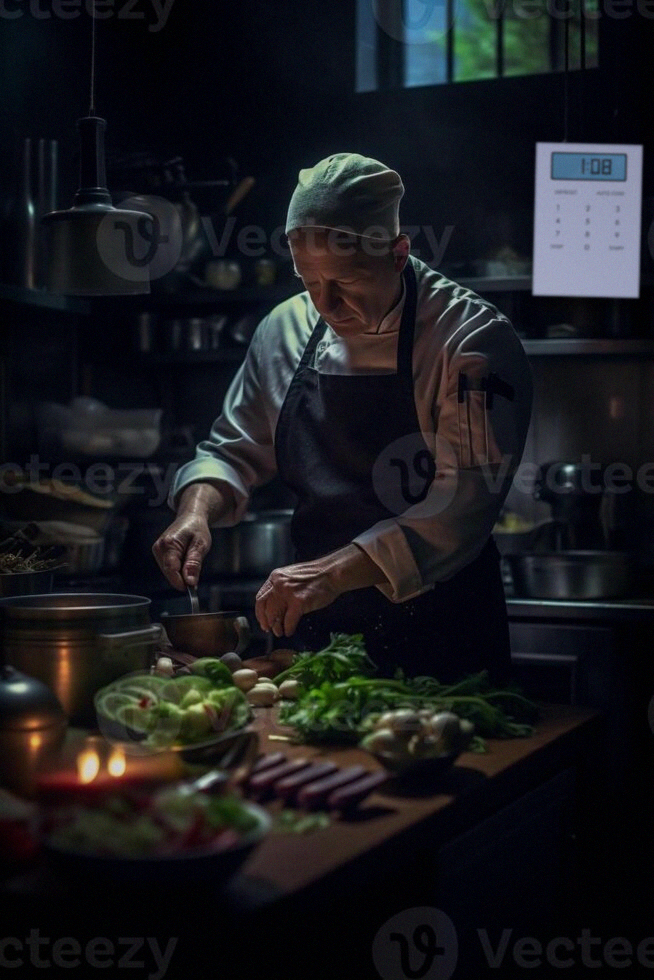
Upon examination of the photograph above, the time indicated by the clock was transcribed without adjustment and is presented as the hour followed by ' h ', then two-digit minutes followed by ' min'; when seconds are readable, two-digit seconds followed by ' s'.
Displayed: 1 h 08 min
